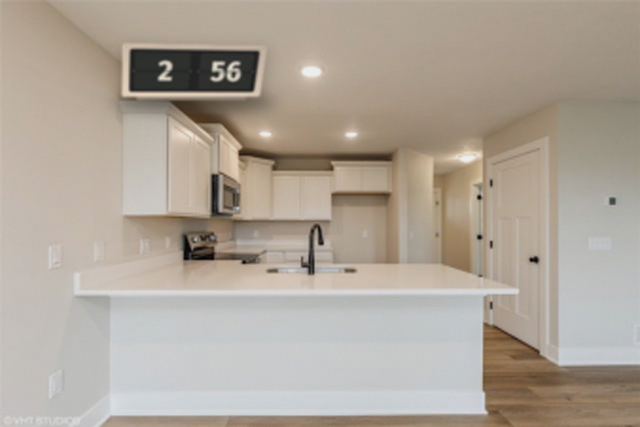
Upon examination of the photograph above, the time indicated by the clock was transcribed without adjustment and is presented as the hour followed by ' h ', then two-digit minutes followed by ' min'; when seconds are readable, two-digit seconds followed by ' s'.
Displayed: 2 h 56 min
